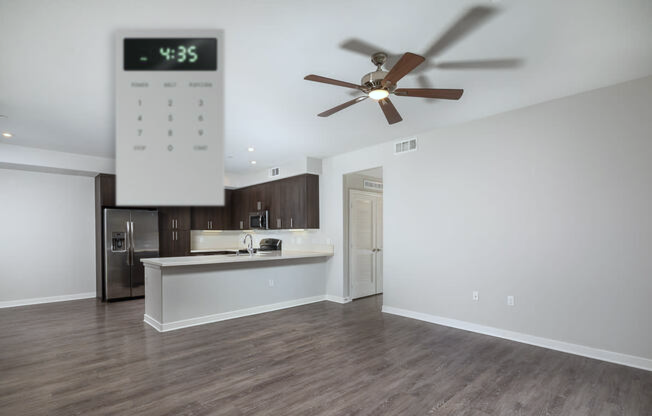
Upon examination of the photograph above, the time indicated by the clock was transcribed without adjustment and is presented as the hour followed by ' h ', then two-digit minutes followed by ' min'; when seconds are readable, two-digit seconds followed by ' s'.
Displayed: 4 h 35 min
